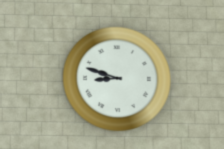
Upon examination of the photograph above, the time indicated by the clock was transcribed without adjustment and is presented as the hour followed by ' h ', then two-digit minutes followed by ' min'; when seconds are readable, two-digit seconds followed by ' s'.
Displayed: 8 h 48 min
